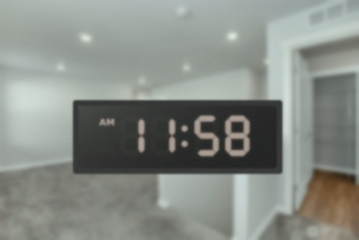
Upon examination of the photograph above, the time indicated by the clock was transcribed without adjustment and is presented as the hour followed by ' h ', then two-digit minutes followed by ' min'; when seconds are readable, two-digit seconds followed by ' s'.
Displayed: 11 h 58 min
